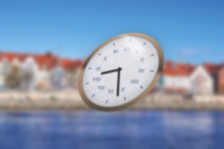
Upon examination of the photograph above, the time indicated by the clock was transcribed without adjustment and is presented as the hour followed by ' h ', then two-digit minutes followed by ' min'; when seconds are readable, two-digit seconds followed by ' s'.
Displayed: 8 h 27 min
